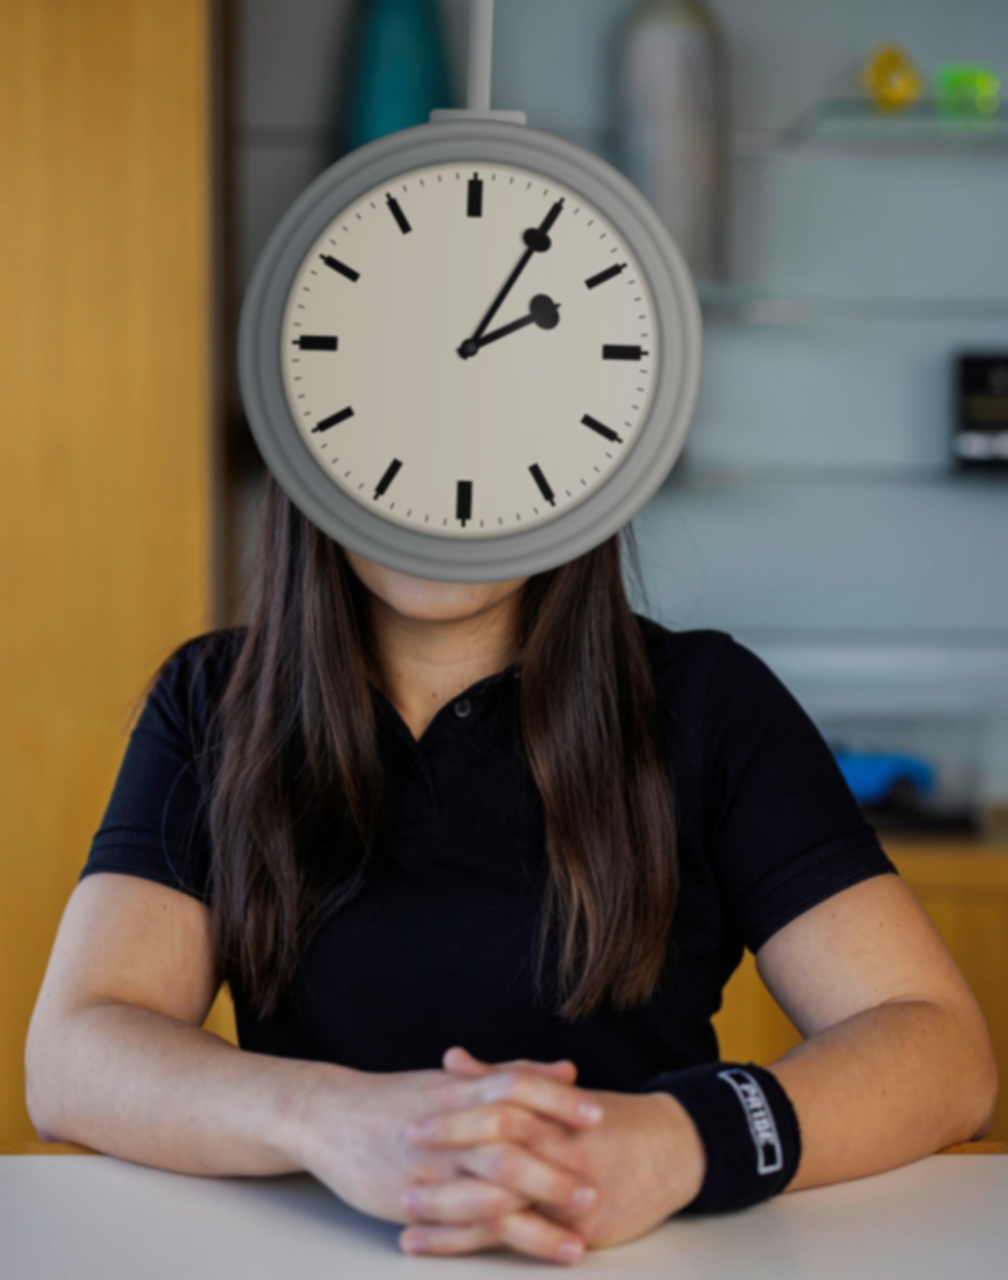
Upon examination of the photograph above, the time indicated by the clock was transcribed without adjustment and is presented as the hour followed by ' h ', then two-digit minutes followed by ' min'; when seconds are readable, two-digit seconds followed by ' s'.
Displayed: 2 h 05 min
